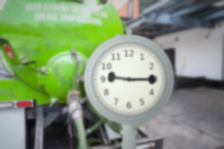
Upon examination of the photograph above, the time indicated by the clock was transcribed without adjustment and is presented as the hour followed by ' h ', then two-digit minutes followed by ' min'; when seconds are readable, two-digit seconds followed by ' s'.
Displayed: 9 h 15 min
